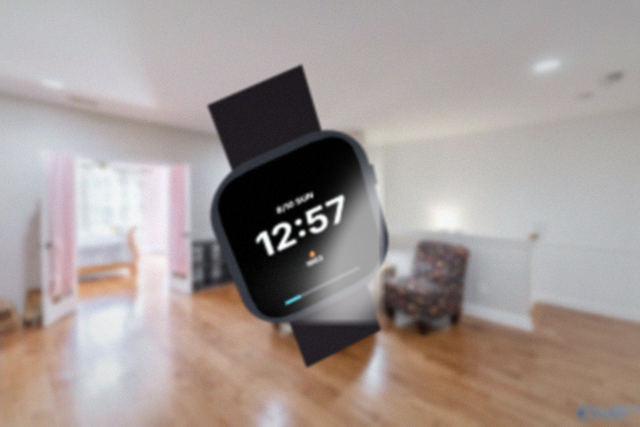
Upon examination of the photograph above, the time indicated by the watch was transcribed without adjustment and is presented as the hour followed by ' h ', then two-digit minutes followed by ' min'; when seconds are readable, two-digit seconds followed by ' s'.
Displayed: 12 h 57 min
